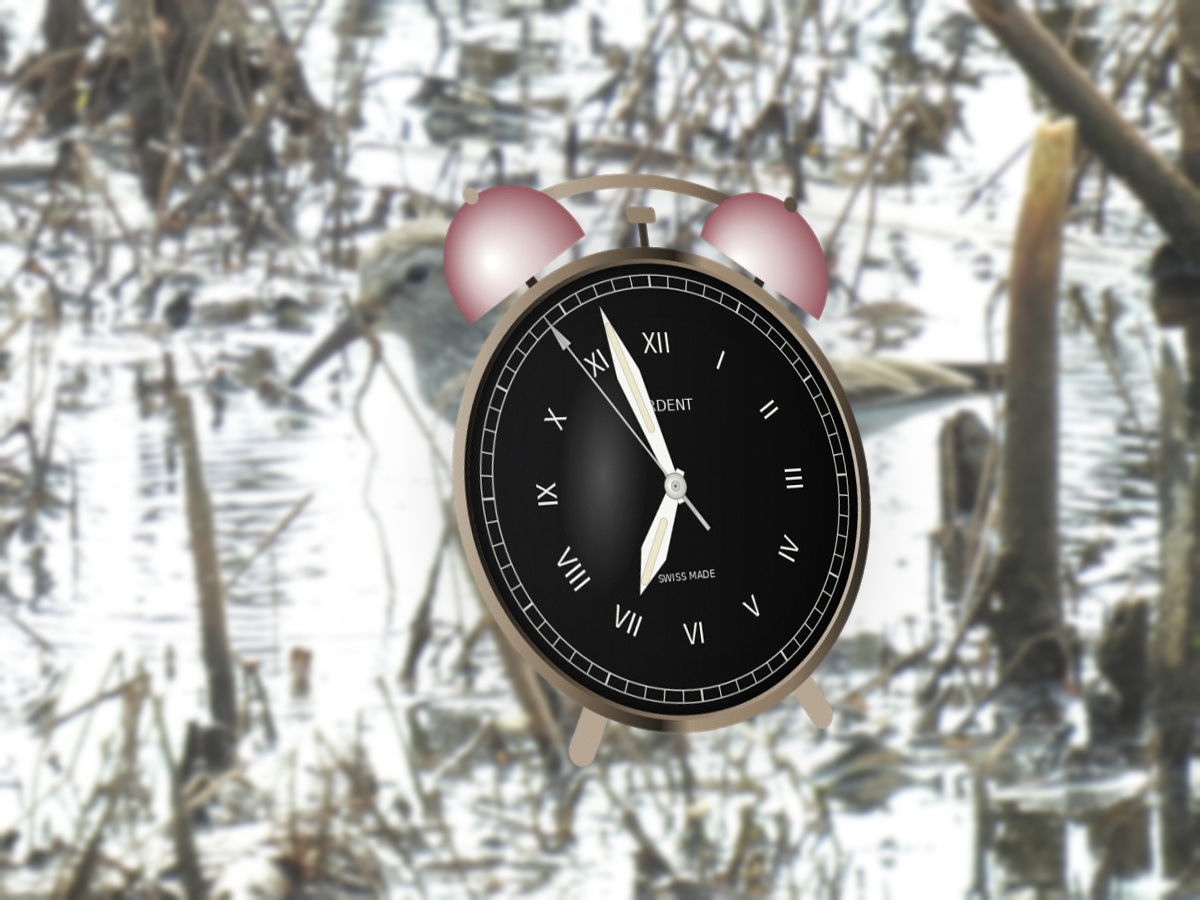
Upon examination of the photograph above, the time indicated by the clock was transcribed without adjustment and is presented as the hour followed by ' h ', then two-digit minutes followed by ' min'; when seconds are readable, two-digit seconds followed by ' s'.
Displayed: 6 h 56 min 54 s
